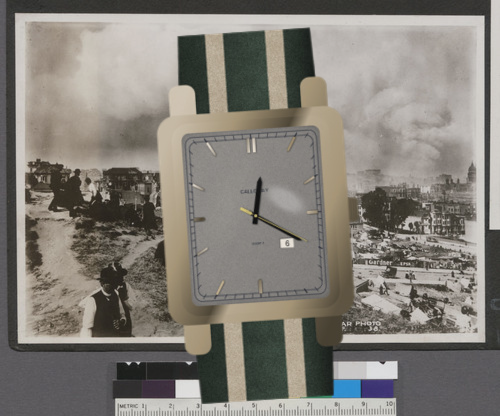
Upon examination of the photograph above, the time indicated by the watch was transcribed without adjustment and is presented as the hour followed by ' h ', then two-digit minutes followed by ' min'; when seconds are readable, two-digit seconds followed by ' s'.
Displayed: 12 h 20 min 20 s
